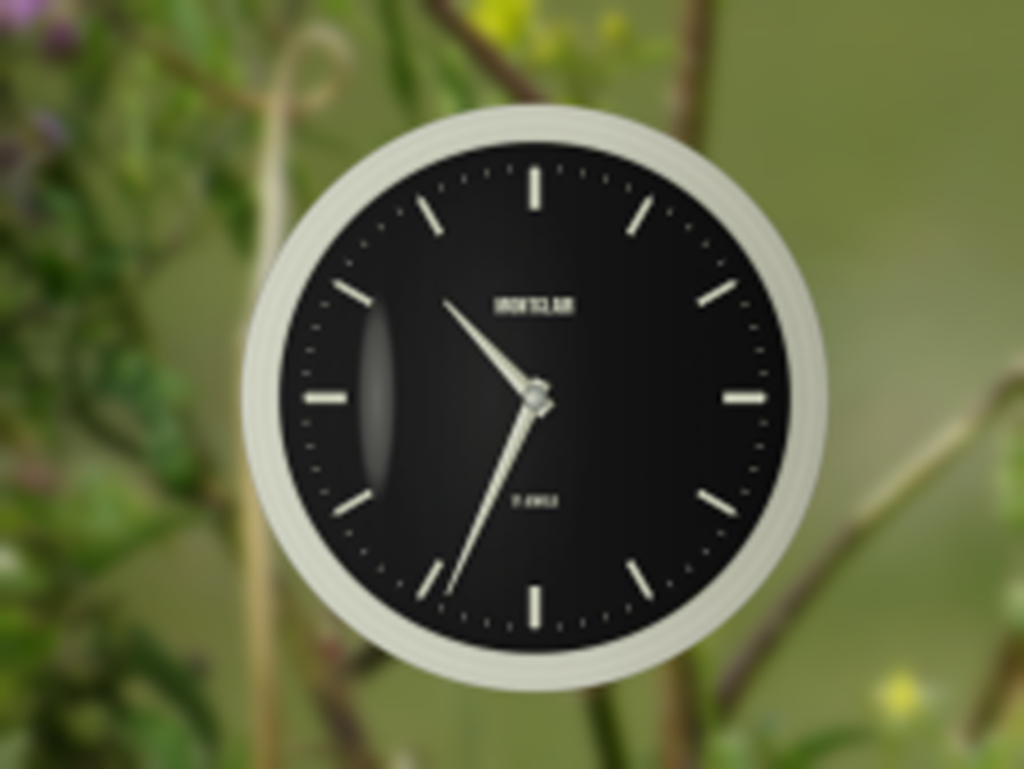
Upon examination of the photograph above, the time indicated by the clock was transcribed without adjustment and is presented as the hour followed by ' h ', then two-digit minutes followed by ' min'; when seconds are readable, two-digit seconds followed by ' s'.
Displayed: 10 h 34 min
